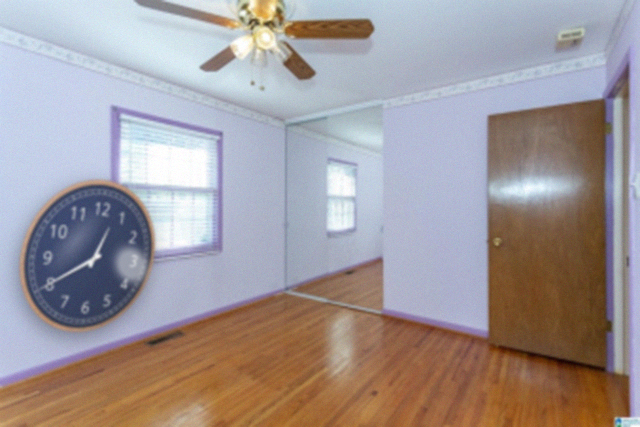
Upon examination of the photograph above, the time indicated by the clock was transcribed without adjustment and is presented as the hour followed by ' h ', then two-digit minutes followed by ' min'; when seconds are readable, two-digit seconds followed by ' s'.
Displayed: 12 h 40 min
